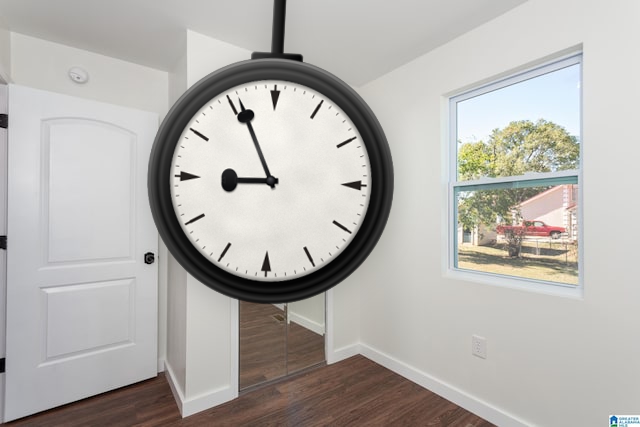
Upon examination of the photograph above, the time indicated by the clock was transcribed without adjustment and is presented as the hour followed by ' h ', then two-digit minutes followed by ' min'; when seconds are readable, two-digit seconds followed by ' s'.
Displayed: 8 h 56 min
